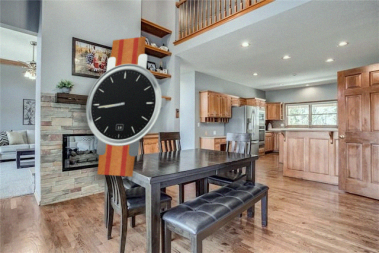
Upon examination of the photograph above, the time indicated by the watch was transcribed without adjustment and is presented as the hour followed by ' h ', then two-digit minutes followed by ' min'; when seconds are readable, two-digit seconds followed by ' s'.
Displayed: 8 h 44 min
